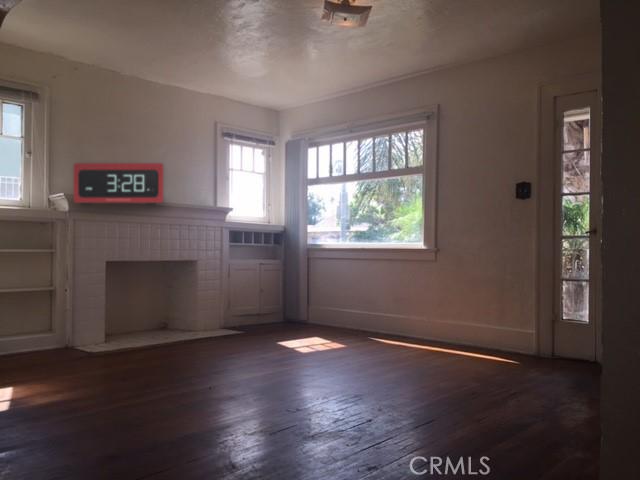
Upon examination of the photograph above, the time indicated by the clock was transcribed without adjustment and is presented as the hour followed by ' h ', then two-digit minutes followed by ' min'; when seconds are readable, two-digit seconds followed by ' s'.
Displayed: 3 h 28 min
